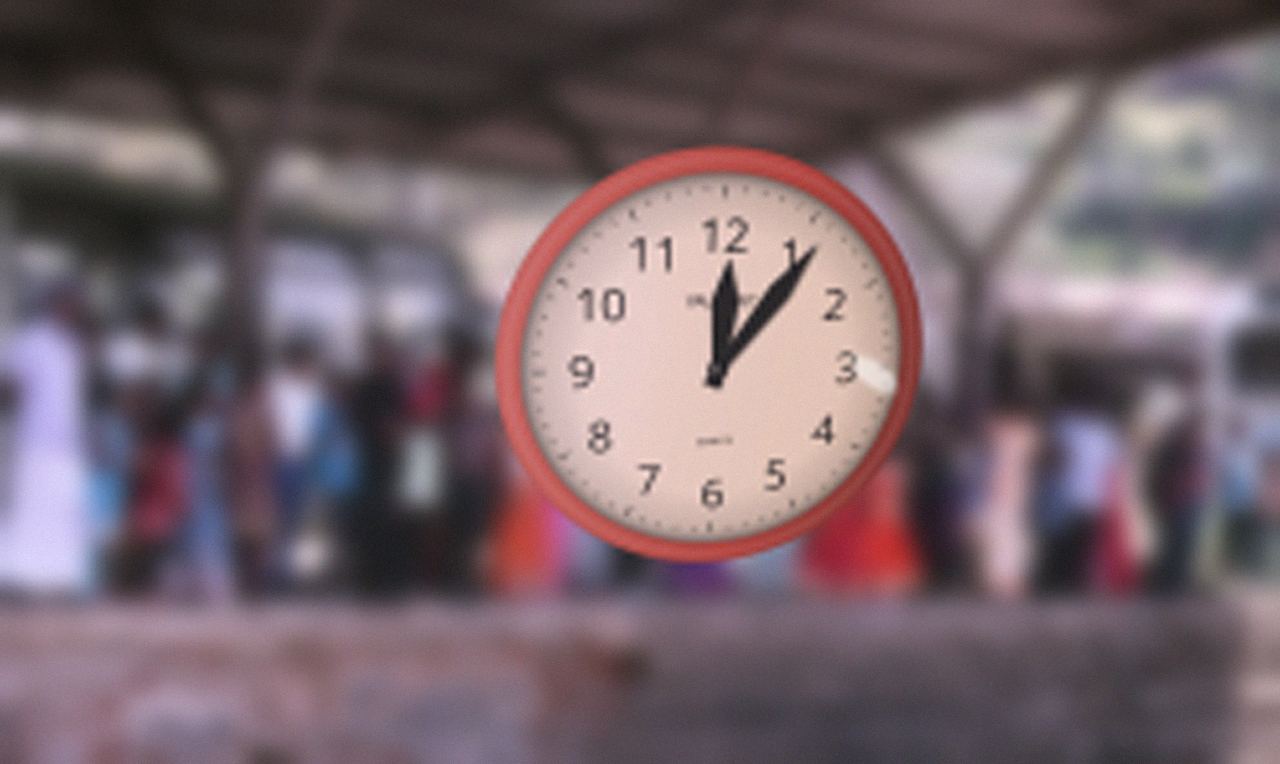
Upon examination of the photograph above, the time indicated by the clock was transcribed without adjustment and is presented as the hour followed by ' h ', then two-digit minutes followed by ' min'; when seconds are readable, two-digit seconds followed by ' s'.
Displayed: 12 h 06 min
